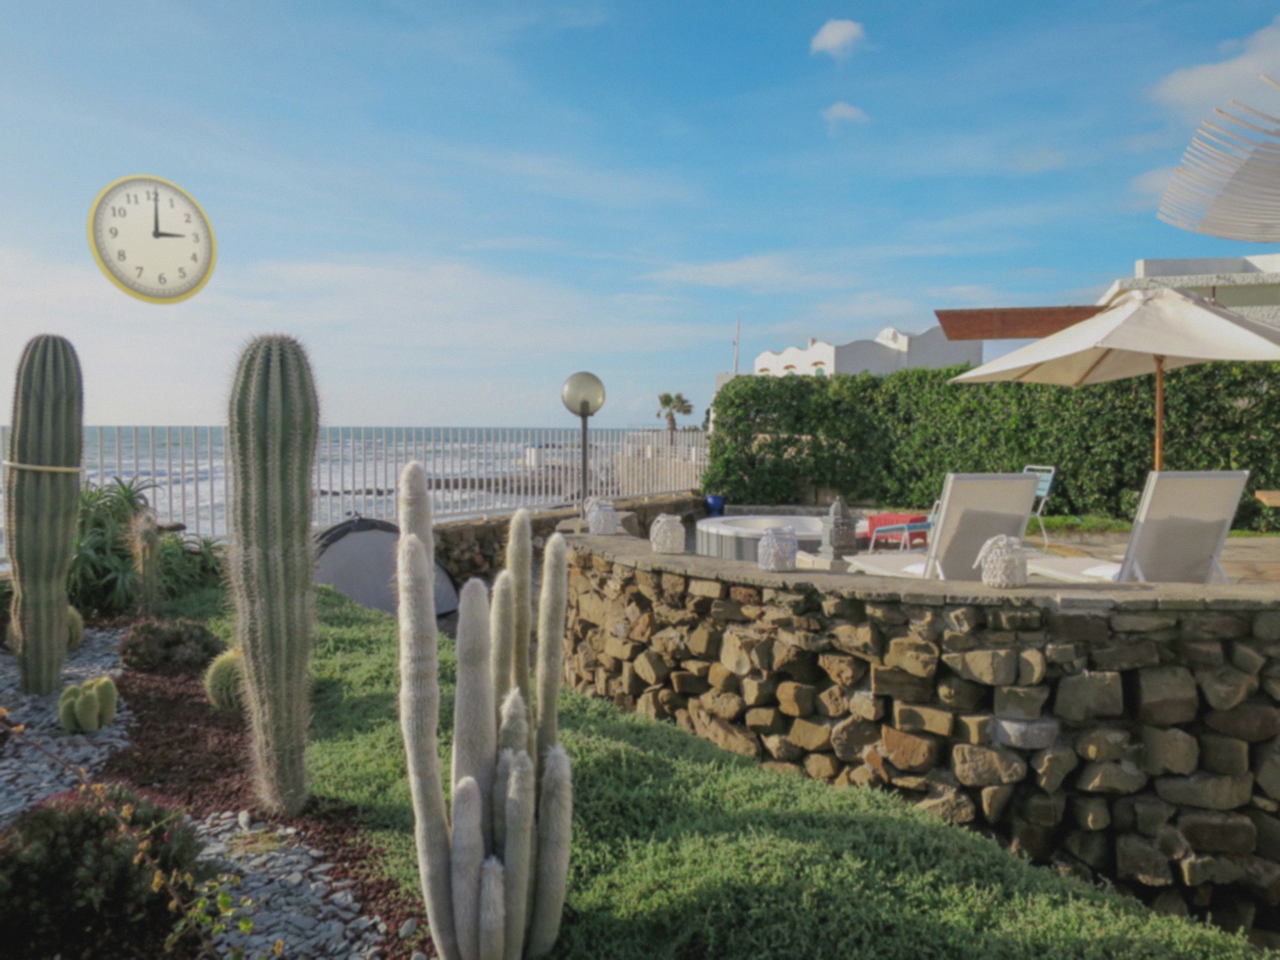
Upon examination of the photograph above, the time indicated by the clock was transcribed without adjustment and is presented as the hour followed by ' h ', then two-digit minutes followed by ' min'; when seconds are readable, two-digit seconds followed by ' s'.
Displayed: 3 h 01 min
